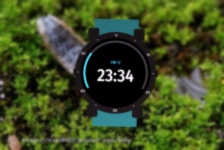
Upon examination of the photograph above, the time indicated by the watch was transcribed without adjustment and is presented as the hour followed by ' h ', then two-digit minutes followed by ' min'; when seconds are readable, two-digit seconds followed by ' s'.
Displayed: 23 h 34 min
